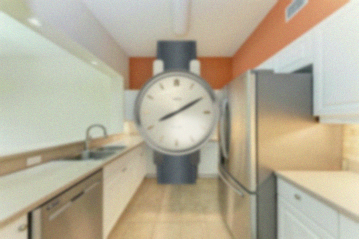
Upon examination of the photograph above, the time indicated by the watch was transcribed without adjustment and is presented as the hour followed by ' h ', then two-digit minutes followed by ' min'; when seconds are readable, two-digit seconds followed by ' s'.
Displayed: 8 h 10 min
